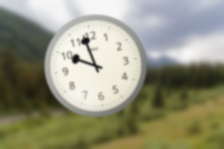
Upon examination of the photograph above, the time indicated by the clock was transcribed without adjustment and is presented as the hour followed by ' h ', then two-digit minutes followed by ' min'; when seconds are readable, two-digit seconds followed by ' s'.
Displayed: 9 h 58 min
